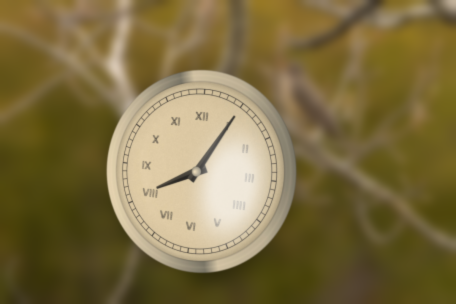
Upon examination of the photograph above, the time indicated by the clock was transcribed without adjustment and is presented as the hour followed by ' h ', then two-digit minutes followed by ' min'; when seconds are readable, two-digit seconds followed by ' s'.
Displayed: 8 h 05 min
